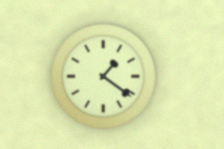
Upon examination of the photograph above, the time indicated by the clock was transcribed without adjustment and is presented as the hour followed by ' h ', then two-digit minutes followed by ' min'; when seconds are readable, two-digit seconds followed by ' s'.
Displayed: 1 h 21 min
